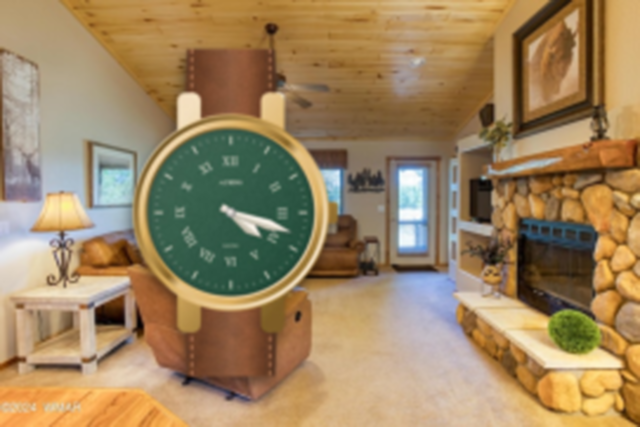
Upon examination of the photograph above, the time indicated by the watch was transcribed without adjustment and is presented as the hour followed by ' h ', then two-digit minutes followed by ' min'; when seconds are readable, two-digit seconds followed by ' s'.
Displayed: 4 h 18 min
